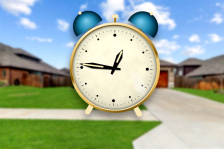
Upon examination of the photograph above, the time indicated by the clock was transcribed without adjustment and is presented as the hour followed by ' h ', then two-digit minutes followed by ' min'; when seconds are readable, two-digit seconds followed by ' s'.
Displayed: 12 h 46 min
